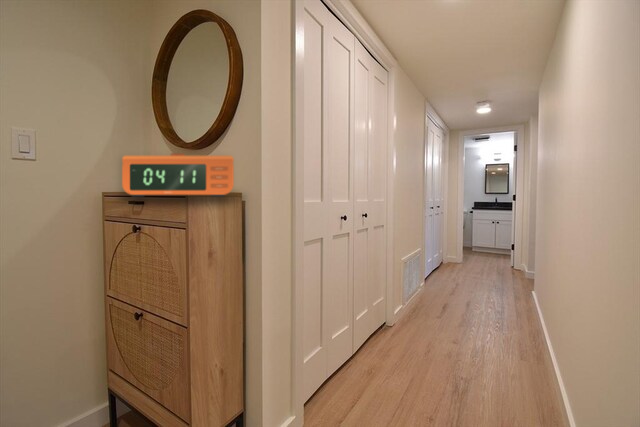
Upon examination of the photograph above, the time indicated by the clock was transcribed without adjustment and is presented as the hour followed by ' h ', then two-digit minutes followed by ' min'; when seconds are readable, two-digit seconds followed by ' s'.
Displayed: 4 h 11 min
